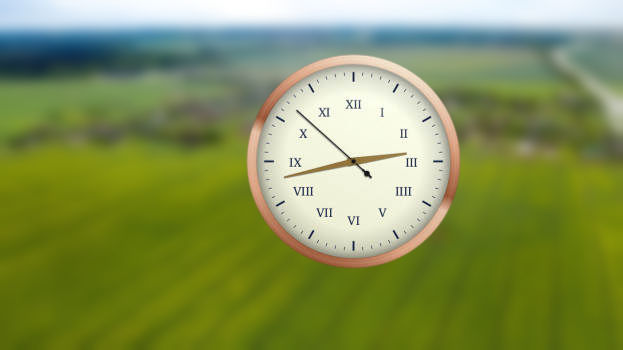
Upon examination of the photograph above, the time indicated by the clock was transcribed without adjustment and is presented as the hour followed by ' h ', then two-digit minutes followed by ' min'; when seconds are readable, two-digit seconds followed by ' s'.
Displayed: 2 h 42 min 52 s
